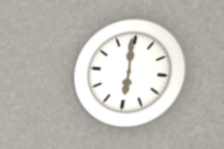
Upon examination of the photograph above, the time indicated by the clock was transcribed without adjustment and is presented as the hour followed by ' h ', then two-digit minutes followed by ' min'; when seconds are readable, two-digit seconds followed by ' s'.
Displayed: 5 h 59 min
